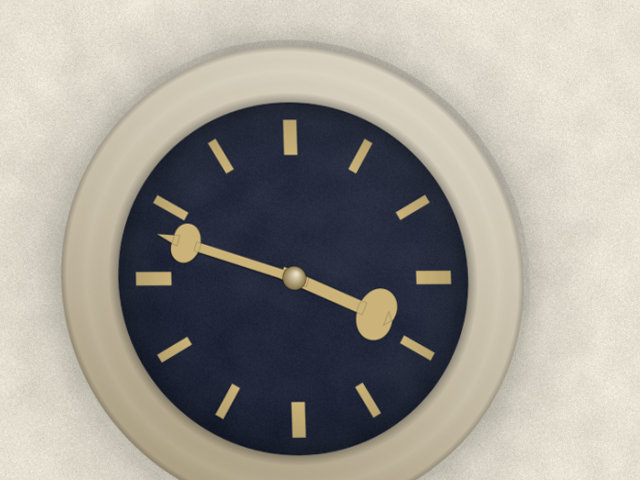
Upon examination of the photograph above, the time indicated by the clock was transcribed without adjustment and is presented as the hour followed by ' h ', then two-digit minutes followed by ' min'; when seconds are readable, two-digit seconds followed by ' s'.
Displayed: 3 h 48 min
